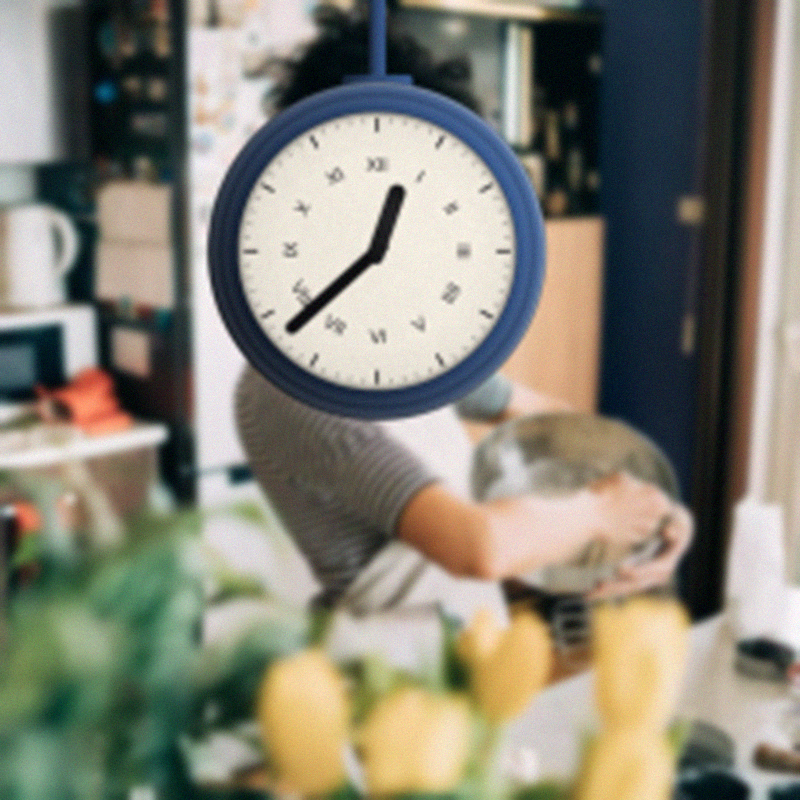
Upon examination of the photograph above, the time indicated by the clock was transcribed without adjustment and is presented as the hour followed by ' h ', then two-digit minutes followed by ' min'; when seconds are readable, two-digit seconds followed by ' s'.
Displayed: 12 h 38 min
